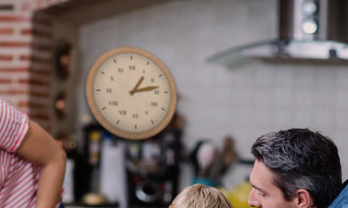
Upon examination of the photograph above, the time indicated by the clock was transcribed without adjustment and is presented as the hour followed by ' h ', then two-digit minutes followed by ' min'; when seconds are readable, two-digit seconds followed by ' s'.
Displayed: 1 h 13 min
